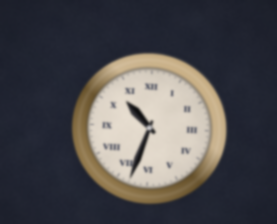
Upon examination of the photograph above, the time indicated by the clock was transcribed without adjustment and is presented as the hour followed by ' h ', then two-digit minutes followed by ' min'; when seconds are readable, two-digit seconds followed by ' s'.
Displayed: 10 h 33 min
